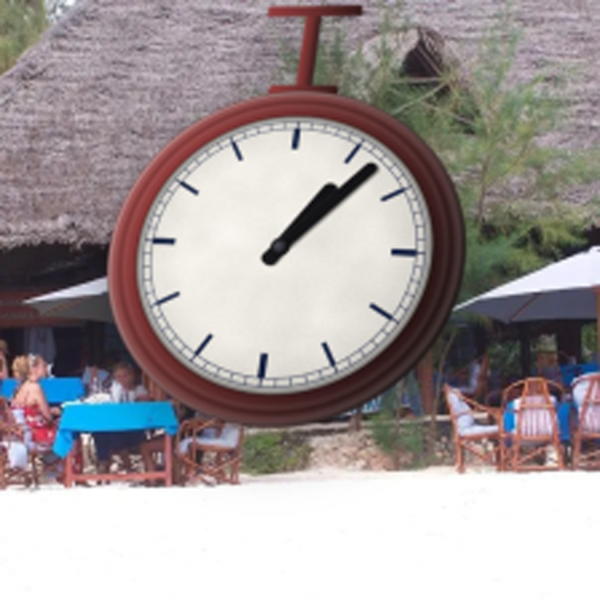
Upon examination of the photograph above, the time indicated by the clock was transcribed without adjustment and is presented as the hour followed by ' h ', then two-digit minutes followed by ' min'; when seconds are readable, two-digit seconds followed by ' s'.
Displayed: 1 h 07 min
